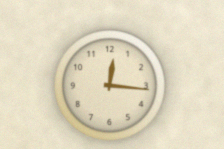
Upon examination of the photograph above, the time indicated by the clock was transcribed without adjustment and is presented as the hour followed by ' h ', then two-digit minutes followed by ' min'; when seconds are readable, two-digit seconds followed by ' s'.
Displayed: 12 h 16 min
